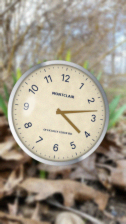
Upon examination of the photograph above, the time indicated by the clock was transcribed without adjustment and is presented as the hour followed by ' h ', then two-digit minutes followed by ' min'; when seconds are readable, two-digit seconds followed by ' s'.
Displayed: 4 h 13 min
